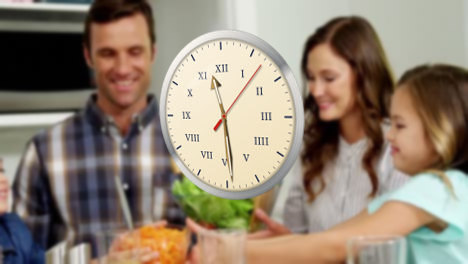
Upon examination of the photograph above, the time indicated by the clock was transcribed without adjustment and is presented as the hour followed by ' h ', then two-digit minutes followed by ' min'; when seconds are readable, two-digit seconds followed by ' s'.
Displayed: 11 h 29 min 07 s
